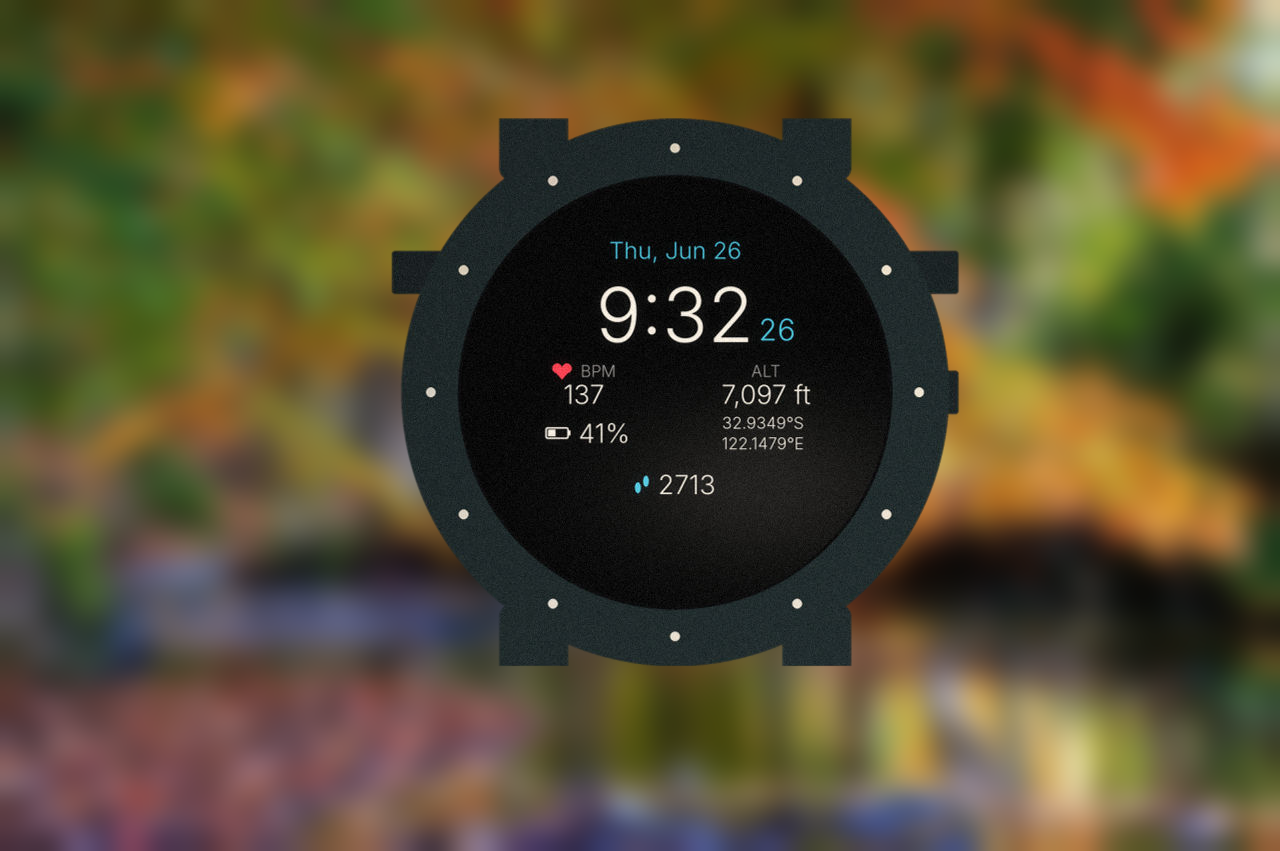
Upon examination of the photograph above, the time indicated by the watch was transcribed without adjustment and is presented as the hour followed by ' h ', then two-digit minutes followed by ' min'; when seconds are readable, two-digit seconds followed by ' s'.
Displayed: 9 h 32 min 26 s
